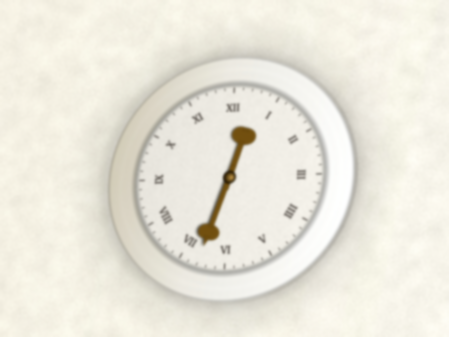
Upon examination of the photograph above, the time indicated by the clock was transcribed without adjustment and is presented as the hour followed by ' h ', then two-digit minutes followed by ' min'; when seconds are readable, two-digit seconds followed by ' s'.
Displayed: 12 h 33 min
